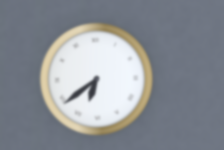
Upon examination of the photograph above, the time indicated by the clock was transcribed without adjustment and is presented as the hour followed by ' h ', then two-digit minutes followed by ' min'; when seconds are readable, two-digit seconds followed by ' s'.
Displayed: 6 h 39 min
